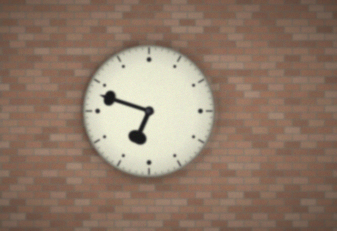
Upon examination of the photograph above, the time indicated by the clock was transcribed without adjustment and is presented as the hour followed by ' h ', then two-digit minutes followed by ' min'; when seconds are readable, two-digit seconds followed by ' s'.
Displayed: 6 h 48 min
